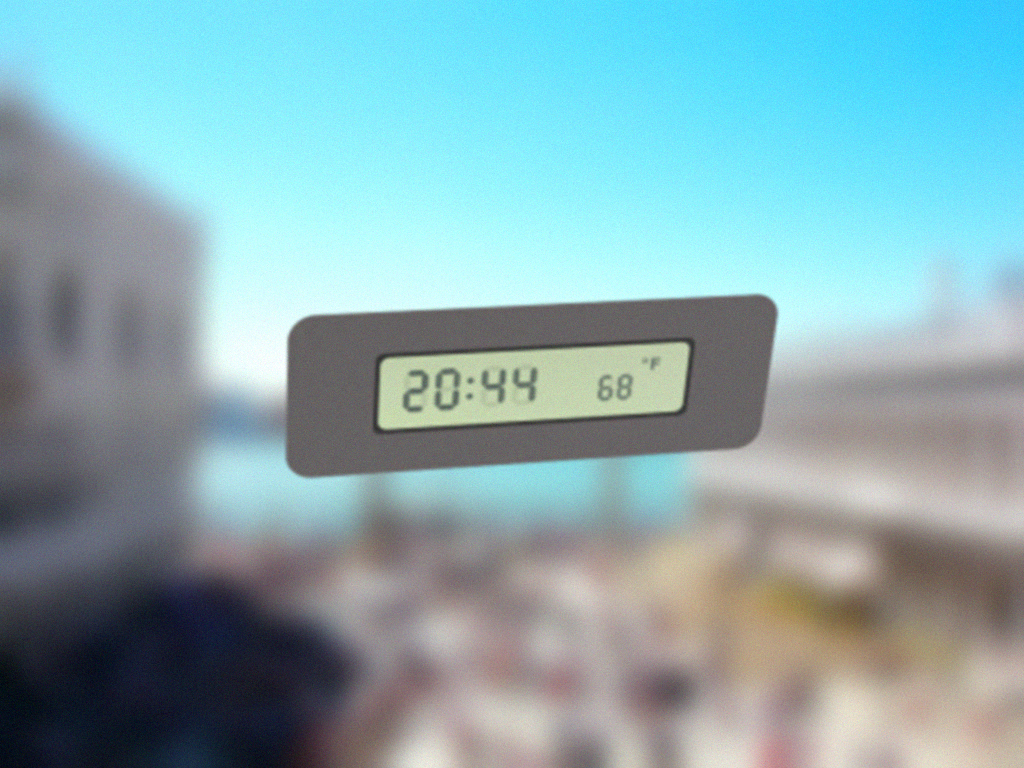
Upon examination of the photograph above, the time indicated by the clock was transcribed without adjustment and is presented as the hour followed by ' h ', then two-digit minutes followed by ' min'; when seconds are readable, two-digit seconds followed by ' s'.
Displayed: 20 h 44 min
